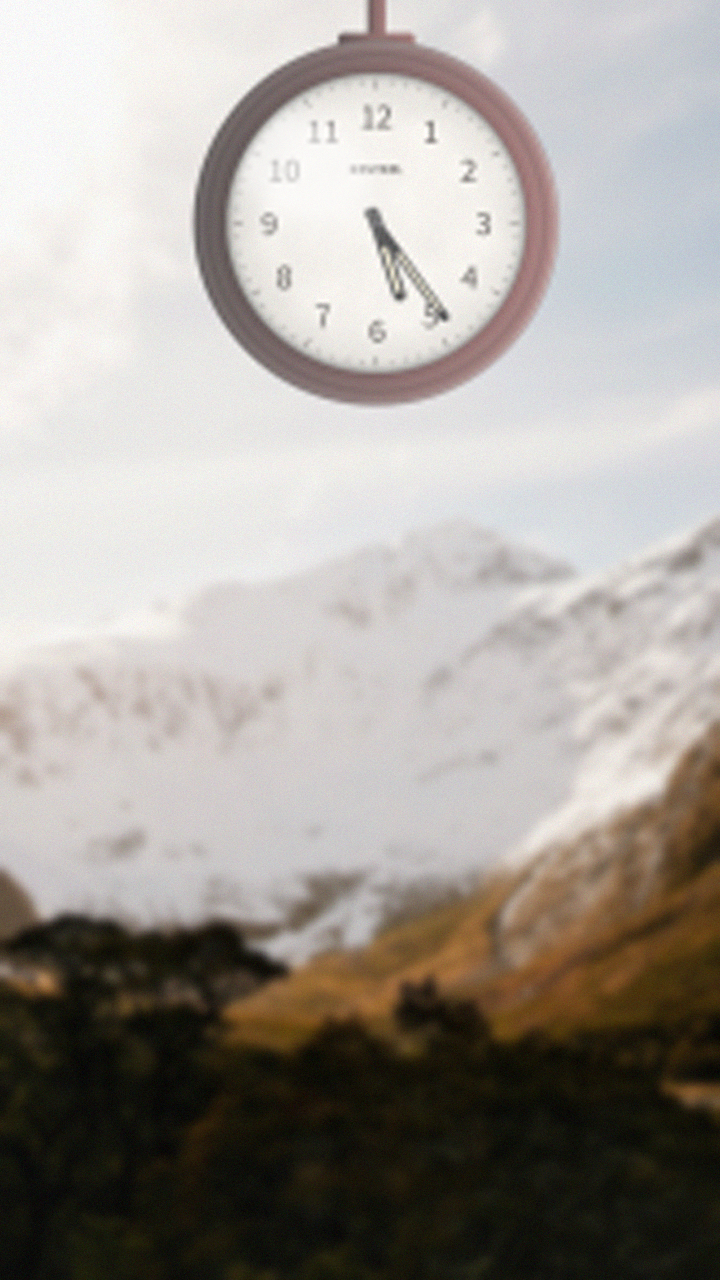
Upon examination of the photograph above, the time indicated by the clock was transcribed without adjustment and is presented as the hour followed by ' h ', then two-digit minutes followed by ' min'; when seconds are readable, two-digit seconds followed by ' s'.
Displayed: 5 h 24 min
